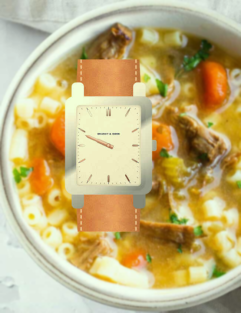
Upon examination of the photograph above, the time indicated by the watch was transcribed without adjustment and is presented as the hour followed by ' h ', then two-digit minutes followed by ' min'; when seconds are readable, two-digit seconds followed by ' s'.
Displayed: 9 h 49 min
